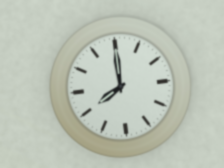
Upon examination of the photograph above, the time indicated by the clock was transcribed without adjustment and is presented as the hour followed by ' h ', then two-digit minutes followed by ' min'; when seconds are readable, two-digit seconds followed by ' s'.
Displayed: 8 h 00 min
